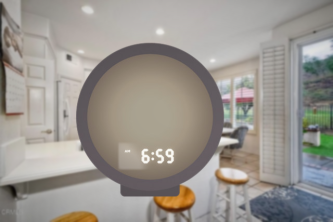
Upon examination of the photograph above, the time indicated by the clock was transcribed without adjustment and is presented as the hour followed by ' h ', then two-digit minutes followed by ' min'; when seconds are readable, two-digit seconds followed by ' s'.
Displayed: 6 h 59 min
